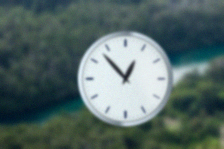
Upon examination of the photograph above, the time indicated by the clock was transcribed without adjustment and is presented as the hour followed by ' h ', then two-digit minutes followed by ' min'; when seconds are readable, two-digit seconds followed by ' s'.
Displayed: 12 h 53 min
